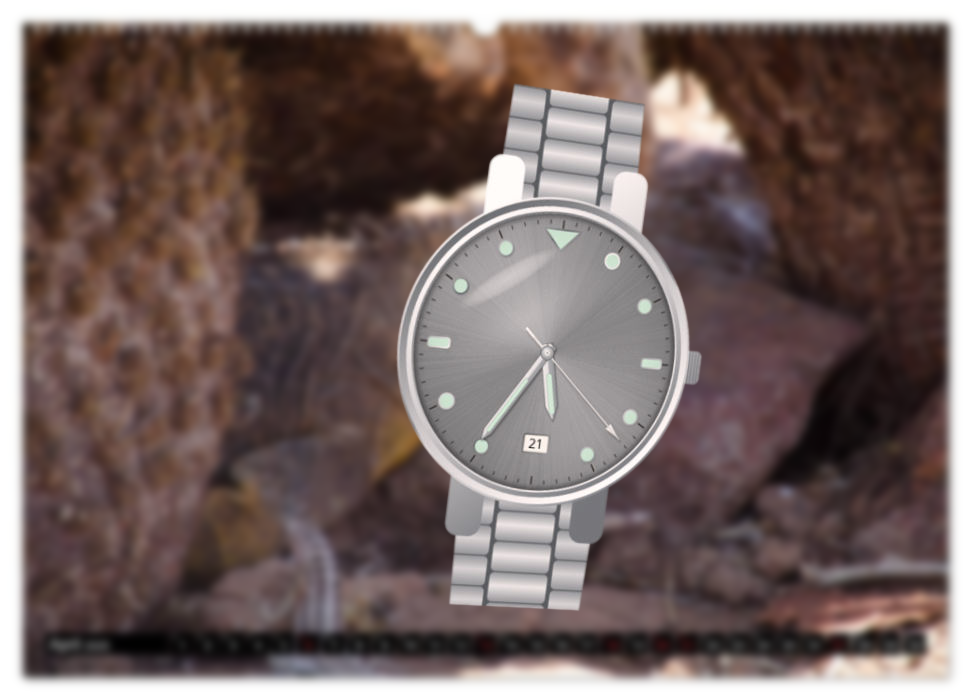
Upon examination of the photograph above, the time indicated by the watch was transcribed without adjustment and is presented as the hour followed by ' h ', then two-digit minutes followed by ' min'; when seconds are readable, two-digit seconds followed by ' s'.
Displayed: 5 h 35 min 22 s
